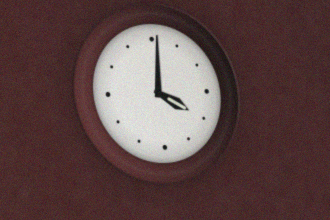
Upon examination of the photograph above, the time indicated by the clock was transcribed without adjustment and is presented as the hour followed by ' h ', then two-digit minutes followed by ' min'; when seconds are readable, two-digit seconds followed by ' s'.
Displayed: 4 h 01 min
